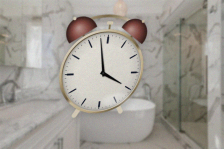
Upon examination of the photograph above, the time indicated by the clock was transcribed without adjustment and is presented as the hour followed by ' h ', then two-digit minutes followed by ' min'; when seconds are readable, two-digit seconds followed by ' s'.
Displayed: 3 h 58 min
